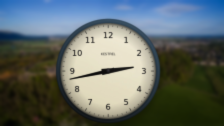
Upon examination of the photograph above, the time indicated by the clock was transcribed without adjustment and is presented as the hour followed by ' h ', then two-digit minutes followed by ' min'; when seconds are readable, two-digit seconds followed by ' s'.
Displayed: 2 h 43 min
